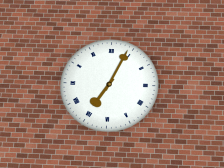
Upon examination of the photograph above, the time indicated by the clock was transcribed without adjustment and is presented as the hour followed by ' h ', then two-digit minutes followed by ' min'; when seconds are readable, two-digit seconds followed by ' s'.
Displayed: 7 h 04 min
